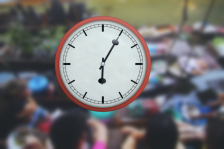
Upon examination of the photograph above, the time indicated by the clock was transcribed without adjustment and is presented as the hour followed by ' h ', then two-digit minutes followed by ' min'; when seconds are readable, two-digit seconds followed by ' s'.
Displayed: 6 h 05 min
